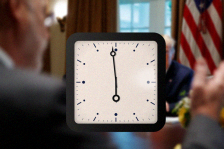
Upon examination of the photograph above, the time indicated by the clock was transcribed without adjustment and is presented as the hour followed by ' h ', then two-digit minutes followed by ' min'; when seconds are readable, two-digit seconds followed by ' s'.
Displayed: 5 h 59 min
